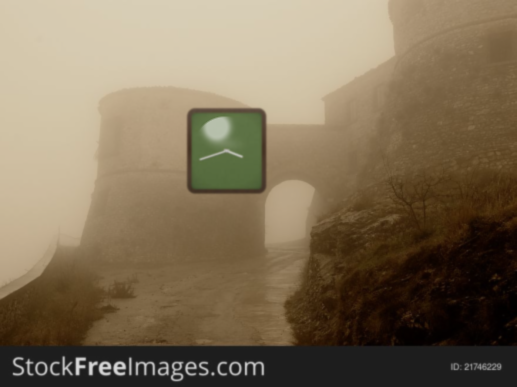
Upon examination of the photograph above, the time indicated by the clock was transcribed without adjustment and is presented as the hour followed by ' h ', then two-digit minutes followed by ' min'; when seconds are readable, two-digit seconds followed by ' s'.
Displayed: 3 h 42 min
